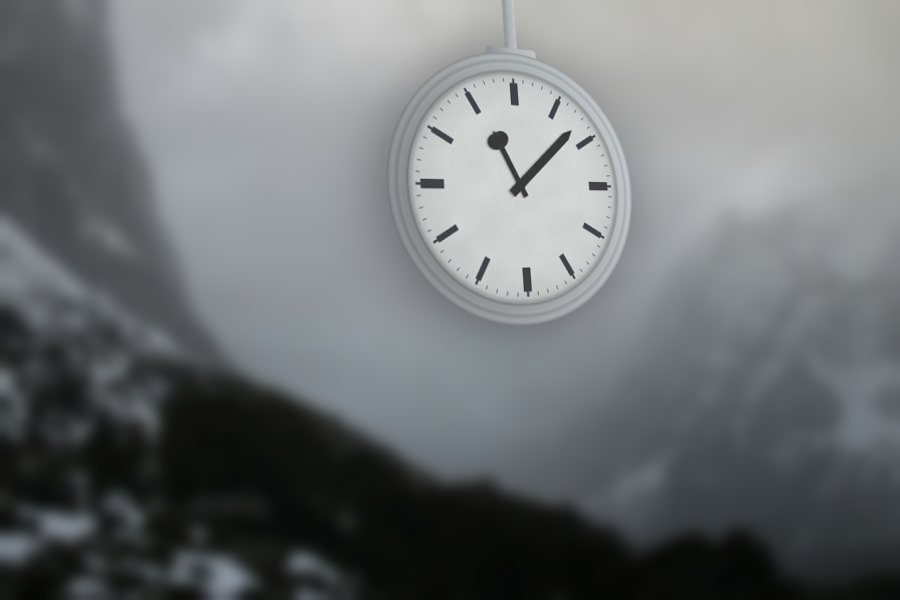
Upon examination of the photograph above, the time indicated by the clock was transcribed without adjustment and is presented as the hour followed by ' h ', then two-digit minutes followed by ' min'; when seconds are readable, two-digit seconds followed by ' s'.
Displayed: 11 h 08 min
